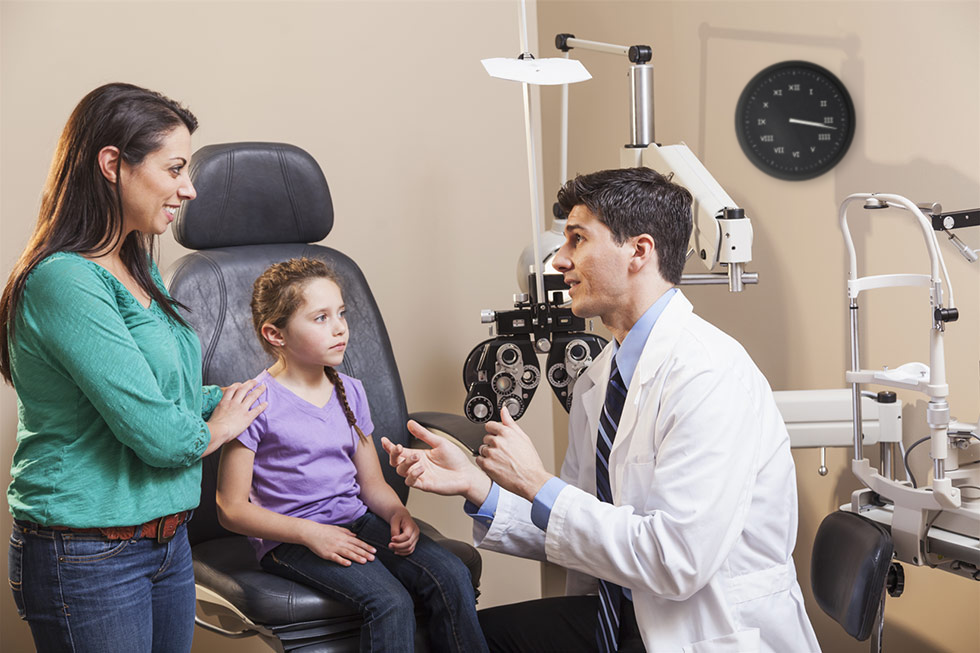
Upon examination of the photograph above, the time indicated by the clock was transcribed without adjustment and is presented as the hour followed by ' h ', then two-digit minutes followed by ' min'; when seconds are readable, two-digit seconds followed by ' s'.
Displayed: 3 h 17 min
